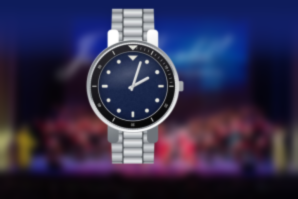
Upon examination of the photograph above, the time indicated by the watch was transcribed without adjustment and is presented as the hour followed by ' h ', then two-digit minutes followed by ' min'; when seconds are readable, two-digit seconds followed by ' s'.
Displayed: 2 h 03 min
